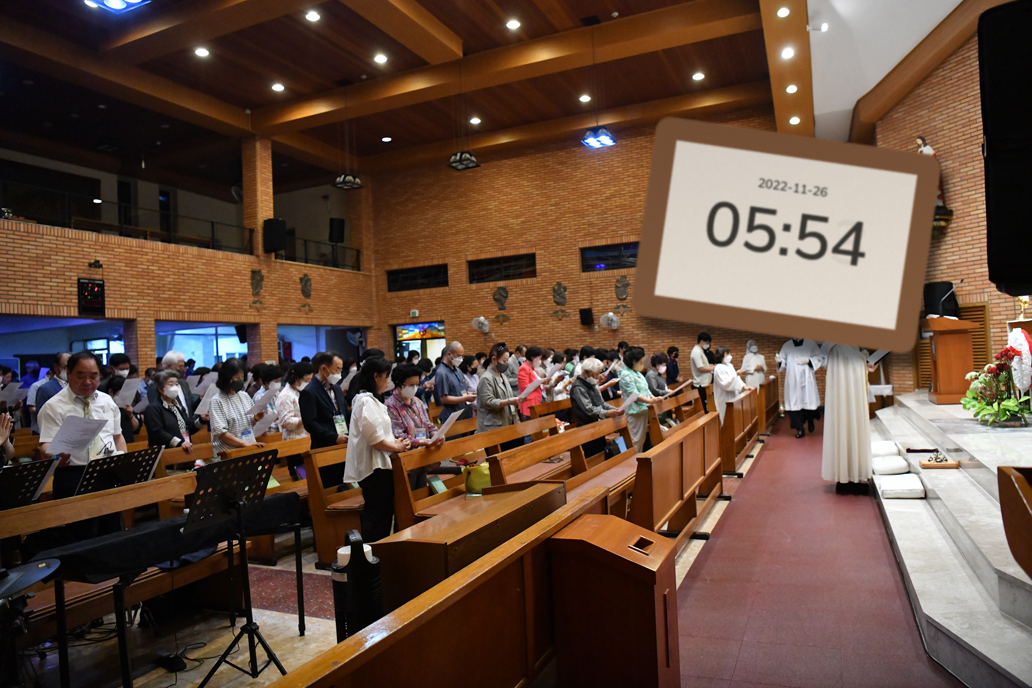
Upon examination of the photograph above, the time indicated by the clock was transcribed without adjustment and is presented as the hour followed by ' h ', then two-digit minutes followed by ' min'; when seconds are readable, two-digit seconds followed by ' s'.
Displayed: 5 h 54 min
